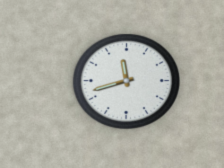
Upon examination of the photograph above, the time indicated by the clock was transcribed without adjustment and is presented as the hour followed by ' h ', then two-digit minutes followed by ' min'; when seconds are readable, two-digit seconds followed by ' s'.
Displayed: 11 h 42 min
